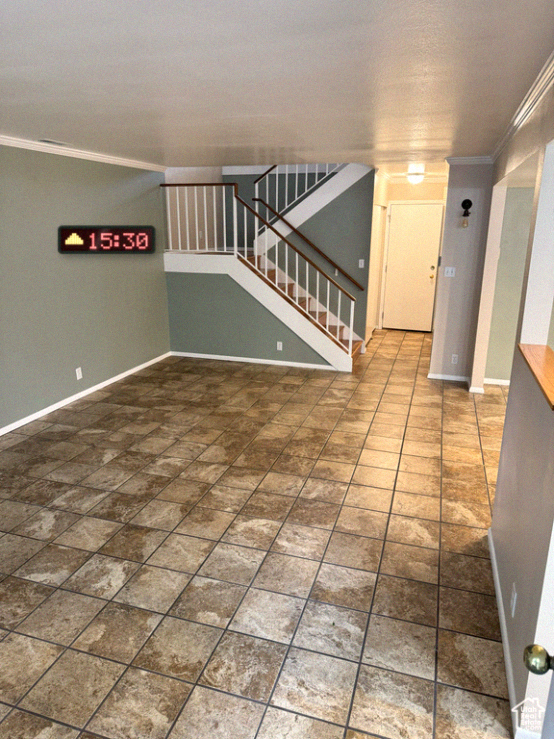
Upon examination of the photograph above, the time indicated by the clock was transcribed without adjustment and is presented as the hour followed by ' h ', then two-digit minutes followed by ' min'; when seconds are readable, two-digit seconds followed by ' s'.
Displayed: 15 h 30 min
